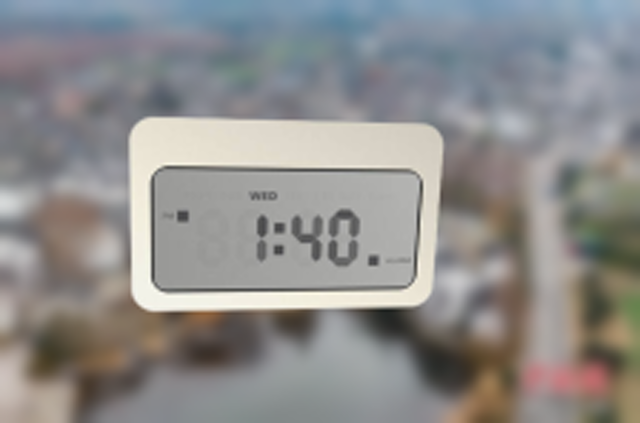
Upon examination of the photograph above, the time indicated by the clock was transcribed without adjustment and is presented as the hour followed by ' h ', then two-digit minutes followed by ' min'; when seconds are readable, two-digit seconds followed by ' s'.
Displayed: 1 h 40 min
